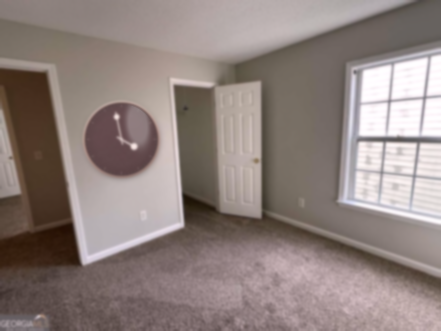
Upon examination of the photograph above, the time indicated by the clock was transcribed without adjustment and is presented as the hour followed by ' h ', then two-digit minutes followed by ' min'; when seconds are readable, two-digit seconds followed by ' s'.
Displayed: 3 h 58 min
